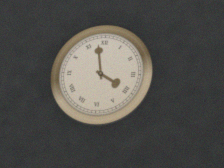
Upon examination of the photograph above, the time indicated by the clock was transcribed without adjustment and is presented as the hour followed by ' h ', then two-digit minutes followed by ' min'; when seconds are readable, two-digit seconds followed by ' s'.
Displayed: 3 h 58 min
